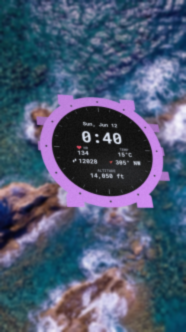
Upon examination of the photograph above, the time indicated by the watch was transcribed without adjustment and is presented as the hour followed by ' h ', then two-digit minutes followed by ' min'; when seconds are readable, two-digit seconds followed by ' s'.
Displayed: 0 h 40 min
